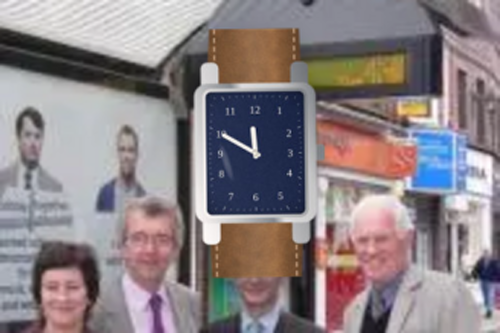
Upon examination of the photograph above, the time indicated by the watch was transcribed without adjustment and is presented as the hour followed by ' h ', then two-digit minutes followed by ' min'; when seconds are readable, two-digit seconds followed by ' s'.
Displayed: 11 h 50 min
